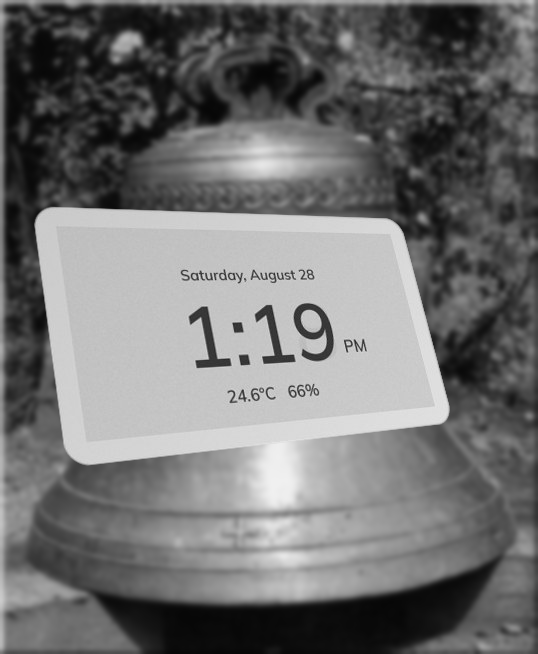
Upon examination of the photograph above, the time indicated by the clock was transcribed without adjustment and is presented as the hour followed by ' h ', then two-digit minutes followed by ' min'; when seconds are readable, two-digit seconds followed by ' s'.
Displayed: 1 h 19 min
